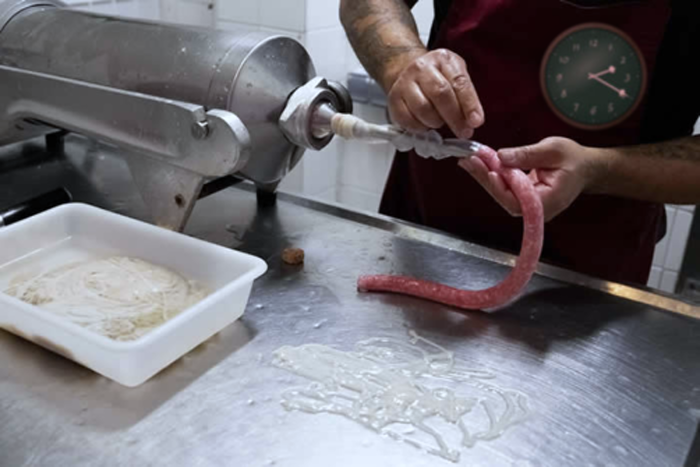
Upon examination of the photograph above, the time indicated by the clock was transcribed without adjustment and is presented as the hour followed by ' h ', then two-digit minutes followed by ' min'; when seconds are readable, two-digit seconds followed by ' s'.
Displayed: 2 h 20 min
